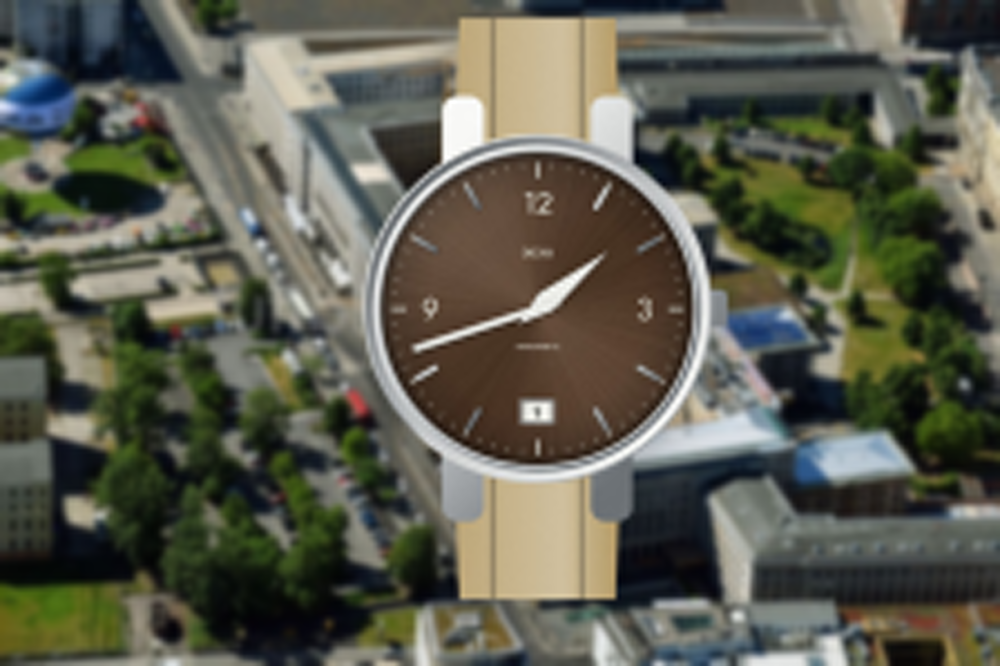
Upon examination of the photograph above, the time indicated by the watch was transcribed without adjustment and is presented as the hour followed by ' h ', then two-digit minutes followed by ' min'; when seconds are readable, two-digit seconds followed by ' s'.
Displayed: 1 h 42 min
